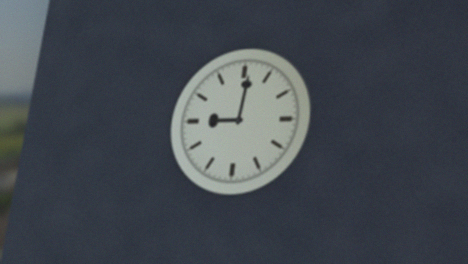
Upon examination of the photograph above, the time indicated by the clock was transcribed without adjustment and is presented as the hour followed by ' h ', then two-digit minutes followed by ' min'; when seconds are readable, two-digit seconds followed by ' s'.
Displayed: 9 h 01 min
